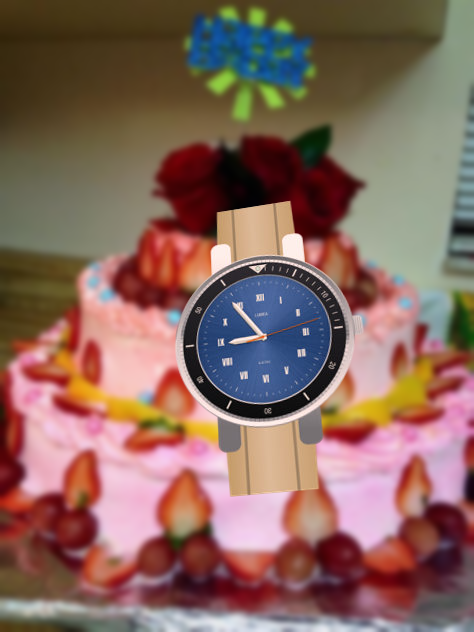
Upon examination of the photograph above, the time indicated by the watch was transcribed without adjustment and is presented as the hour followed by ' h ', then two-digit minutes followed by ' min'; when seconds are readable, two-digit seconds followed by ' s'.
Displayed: 8 h 54 min 13 s
